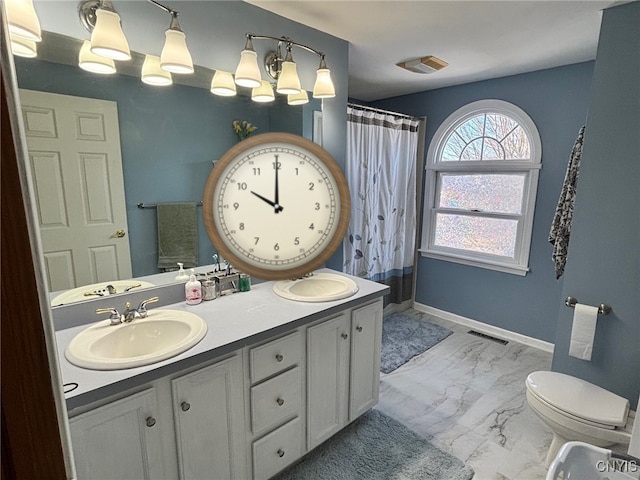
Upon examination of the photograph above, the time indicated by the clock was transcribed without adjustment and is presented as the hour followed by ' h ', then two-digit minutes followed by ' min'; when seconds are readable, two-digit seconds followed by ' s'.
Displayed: 10 h 00 min
